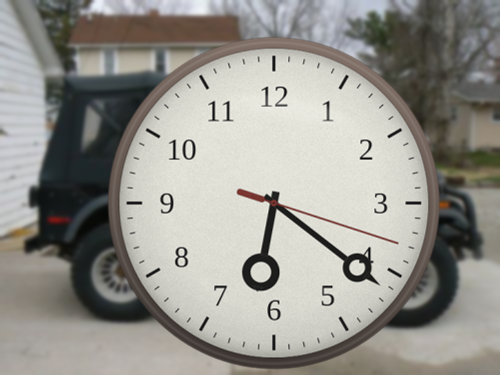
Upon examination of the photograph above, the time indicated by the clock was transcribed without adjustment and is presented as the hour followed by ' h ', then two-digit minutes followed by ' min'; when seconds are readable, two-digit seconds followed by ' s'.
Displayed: 6 h 21 min 18 s
